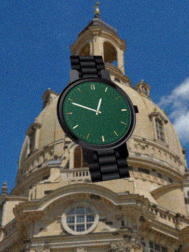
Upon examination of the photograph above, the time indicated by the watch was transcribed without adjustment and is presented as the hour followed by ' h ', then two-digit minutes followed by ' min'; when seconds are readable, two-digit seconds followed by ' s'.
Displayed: 12 h 49 min
